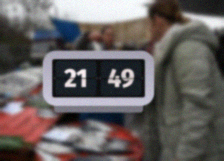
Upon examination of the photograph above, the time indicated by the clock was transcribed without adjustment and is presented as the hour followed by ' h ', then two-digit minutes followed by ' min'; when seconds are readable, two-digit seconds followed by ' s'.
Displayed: 21 h 49 min
